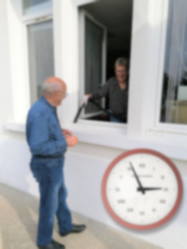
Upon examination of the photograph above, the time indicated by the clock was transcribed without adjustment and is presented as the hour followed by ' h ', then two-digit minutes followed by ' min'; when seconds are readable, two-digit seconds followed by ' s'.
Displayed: 2 h 56 min
